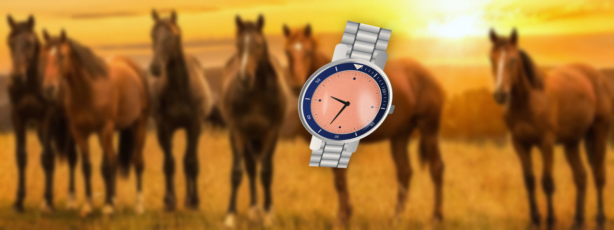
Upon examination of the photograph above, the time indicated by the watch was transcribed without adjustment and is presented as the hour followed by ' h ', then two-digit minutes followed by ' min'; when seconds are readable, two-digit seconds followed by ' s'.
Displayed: 9 h 34 min
